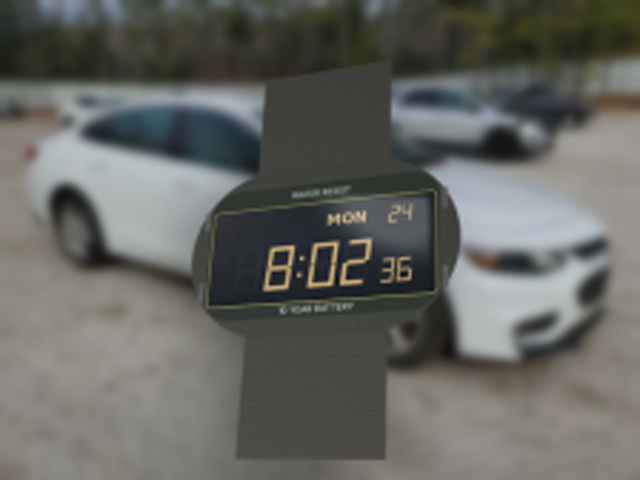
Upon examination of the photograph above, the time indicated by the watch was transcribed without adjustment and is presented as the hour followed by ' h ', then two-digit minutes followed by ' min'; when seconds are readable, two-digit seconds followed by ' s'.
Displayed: 8 h 02 min 36 s
